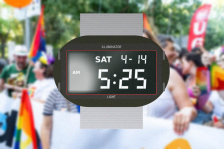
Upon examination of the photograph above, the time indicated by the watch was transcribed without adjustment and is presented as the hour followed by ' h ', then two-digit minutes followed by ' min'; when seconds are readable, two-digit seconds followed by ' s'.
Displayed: 5 h 25 min
